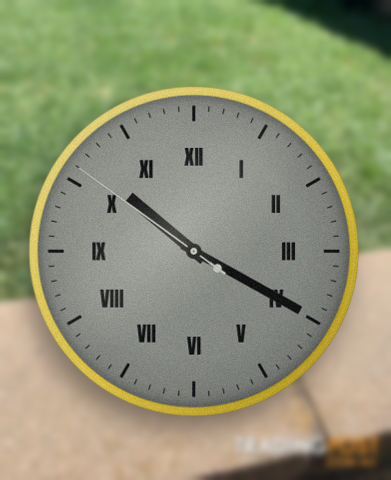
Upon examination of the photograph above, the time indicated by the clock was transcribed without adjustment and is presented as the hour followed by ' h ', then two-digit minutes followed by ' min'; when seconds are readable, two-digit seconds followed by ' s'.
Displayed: 10 h 19 min 51 s
